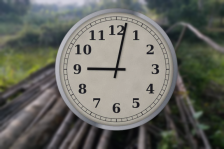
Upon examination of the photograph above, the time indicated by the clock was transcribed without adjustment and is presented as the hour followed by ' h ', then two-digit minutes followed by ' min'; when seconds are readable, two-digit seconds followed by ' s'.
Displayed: 9 h 02 min
